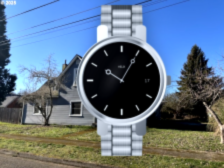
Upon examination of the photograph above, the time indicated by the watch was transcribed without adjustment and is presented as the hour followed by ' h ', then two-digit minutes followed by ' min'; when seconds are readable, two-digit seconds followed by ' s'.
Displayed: 10 h 05 min
